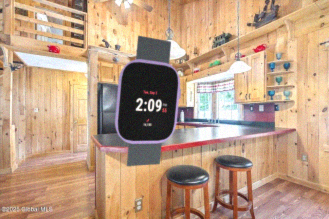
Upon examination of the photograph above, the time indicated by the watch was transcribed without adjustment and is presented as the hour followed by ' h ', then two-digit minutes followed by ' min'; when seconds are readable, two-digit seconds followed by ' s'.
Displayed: 2 h 09 min
